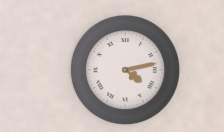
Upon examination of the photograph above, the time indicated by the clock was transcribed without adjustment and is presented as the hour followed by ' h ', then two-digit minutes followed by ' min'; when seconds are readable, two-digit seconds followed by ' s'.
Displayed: 4 h 13 min
